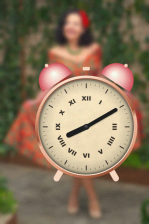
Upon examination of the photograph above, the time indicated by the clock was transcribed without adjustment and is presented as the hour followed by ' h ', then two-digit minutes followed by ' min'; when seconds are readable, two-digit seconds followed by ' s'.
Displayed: 8 h 10 min
